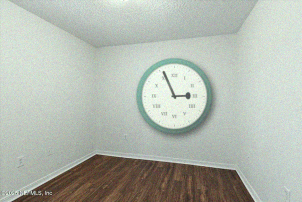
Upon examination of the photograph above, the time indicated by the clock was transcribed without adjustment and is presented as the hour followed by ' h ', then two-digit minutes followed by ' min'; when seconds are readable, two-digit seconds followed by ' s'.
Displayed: 2 h 56 min
